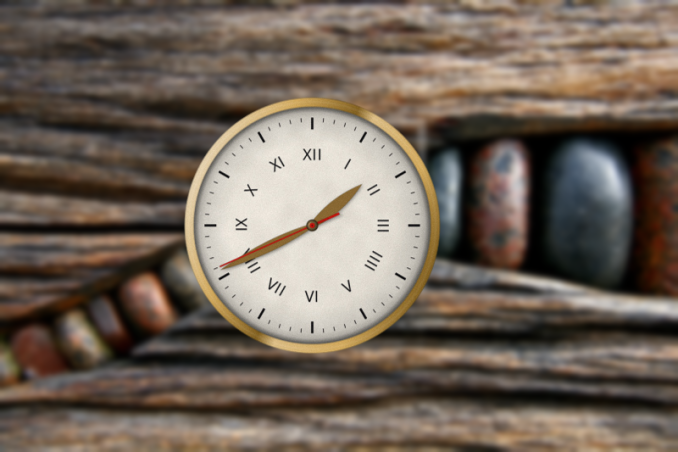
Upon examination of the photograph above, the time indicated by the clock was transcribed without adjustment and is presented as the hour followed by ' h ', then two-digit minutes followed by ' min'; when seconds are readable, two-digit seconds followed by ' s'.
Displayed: 1 h 40 min 41 s
